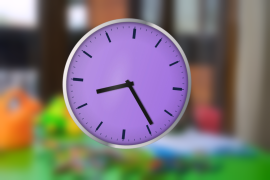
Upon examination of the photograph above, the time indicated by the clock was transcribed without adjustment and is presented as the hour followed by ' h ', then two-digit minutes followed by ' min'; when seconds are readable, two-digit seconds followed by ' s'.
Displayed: 8 h 24 min
